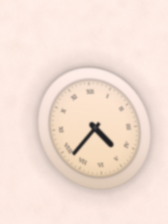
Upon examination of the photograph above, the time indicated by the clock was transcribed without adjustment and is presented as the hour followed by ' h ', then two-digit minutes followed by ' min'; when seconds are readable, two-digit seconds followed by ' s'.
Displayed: 4 h 38 min
